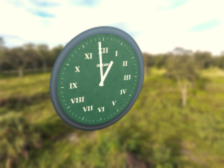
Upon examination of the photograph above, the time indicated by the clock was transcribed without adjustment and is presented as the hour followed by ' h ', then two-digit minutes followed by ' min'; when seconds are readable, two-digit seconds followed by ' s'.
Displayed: 12 h 59 min
